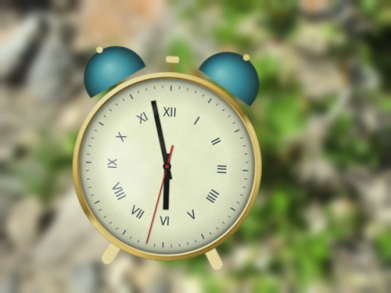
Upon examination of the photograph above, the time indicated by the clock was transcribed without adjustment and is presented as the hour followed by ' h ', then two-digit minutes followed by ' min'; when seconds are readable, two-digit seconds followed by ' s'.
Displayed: 5 h 57 min 32 s
